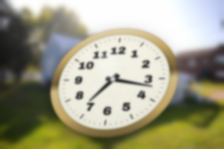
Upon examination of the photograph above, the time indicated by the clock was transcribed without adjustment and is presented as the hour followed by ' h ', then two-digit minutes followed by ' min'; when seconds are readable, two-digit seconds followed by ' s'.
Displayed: 7 h 17 min
